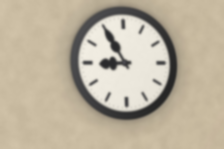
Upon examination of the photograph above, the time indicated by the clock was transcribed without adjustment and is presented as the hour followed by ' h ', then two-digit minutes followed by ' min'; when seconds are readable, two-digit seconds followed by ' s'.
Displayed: 8 h 55 min
